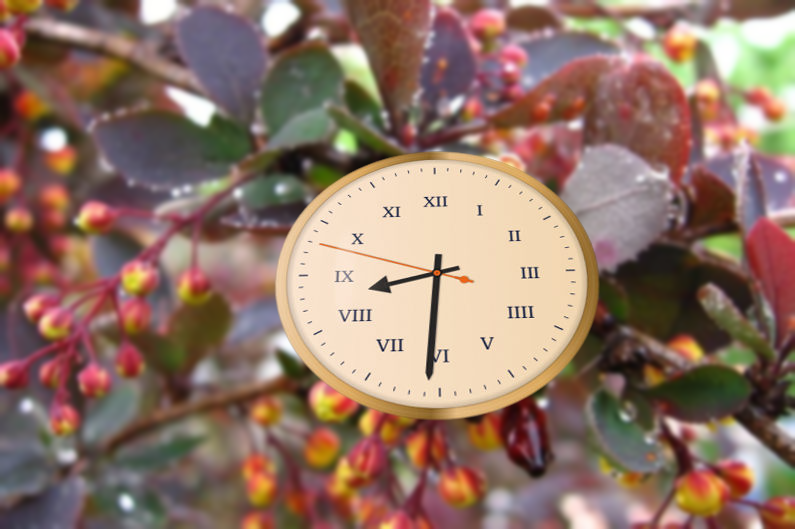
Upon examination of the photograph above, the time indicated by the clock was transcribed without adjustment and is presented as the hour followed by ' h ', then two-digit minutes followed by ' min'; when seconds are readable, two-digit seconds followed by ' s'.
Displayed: 8 h 30 min 48 s
